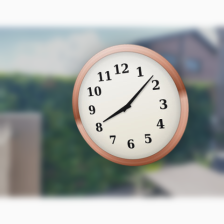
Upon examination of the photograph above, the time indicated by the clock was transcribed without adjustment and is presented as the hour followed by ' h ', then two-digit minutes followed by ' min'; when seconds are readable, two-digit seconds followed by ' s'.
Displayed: 8 h 08 min
